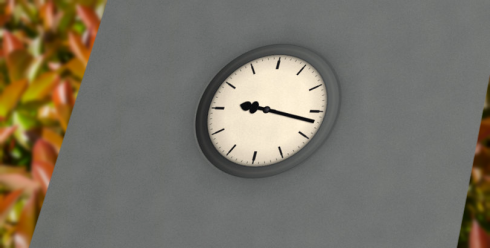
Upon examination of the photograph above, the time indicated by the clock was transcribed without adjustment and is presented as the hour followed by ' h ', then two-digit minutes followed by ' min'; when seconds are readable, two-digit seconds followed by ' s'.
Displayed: 9 h 17 min
